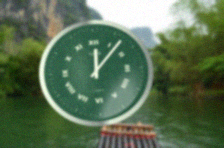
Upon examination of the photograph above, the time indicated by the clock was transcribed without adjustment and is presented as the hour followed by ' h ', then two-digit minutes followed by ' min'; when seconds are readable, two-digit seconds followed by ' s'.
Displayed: 12 h 07 min
